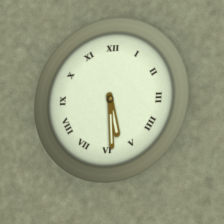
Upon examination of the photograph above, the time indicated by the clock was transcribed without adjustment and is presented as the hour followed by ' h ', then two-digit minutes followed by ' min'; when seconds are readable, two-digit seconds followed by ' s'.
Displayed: 5 h 29 min
